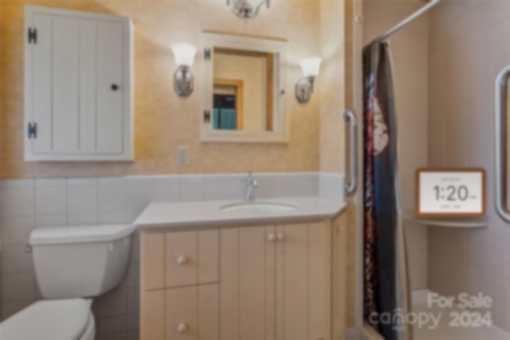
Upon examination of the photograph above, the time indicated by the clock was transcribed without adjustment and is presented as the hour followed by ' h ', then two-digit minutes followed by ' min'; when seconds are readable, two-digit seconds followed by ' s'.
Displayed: 1 h 20 min
